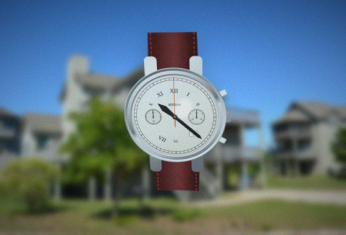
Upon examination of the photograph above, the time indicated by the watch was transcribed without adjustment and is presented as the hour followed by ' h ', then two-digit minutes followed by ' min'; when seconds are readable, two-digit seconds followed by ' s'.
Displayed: 10 h 22 min
